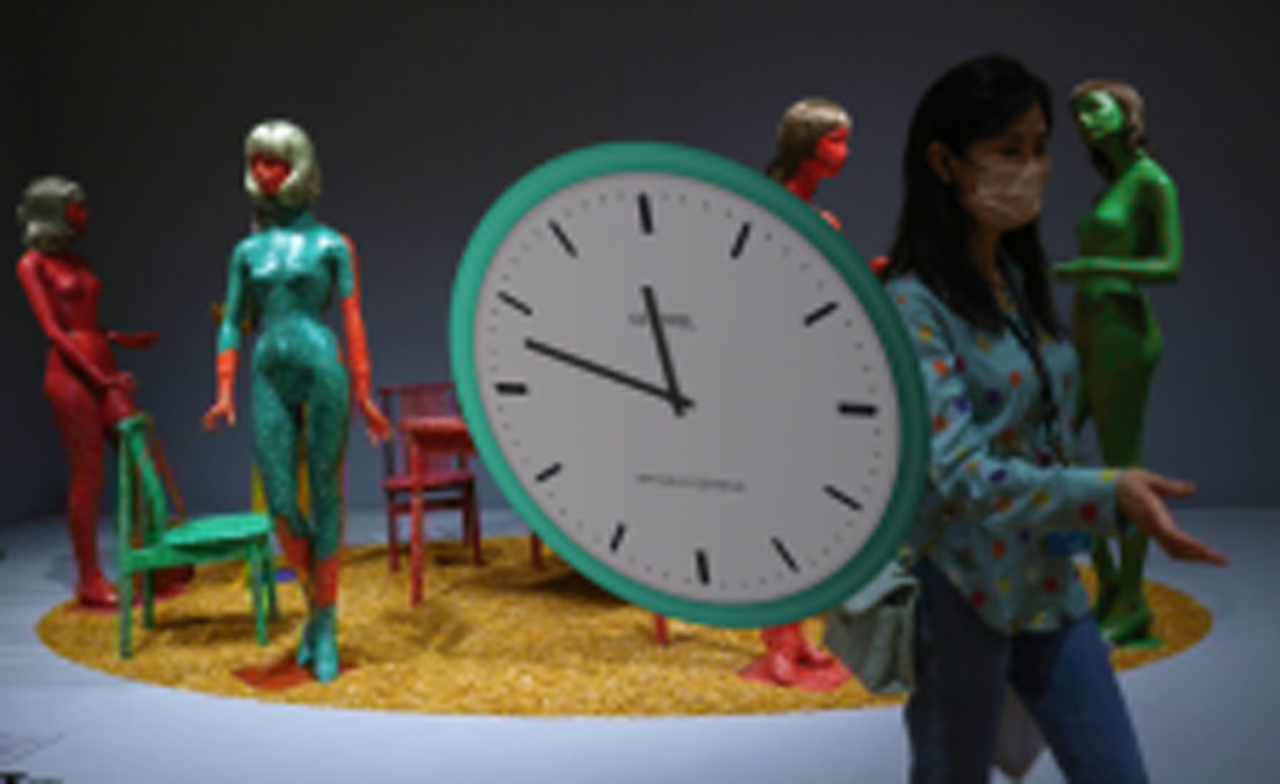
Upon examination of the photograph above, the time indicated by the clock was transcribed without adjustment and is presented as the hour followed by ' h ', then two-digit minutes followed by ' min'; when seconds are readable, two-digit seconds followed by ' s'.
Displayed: 11 h 48 min
